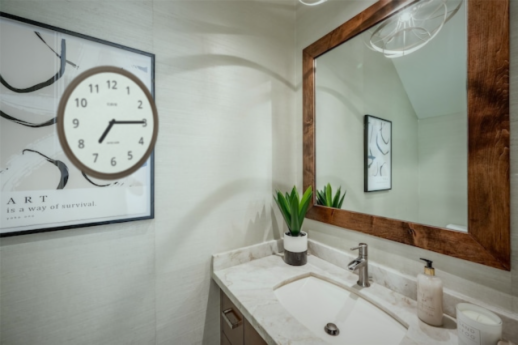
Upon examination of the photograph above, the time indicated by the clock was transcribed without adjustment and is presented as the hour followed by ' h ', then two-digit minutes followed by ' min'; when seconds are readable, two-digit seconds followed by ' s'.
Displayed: 7 h 15 min
